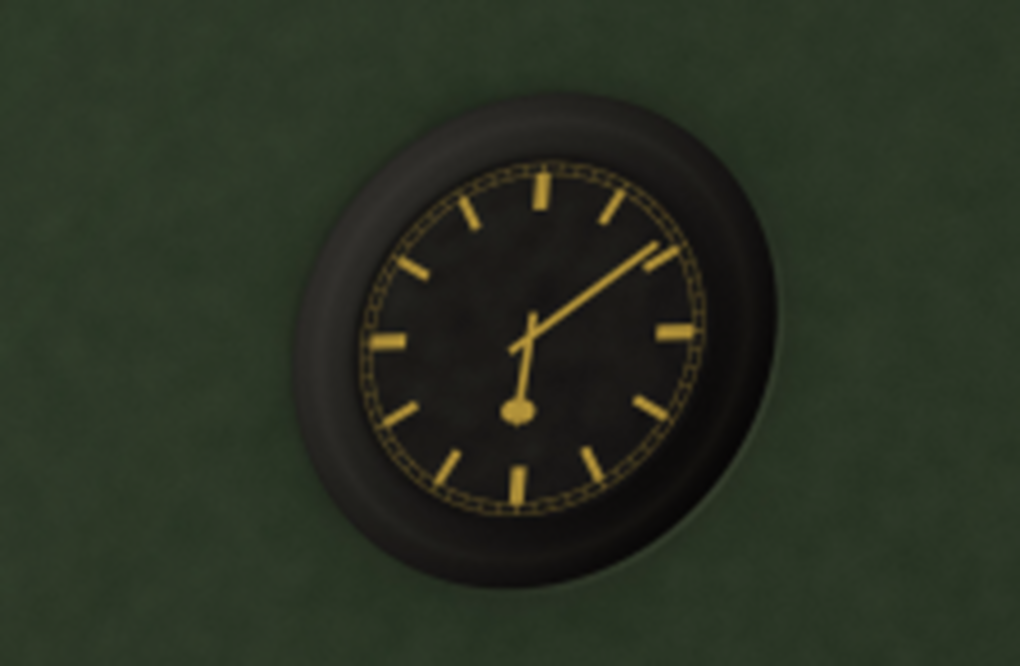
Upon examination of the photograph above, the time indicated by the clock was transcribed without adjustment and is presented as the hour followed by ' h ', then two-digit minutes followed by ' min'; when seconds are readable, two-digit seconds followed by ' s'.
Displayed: 6 h 09 min
